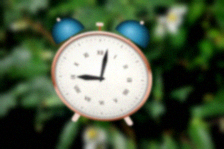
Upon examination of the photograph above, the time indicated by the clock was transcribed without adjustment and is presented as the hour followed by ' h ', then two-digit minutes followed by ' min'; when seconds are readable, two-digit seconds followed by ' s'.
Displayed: 9 h 02 min
